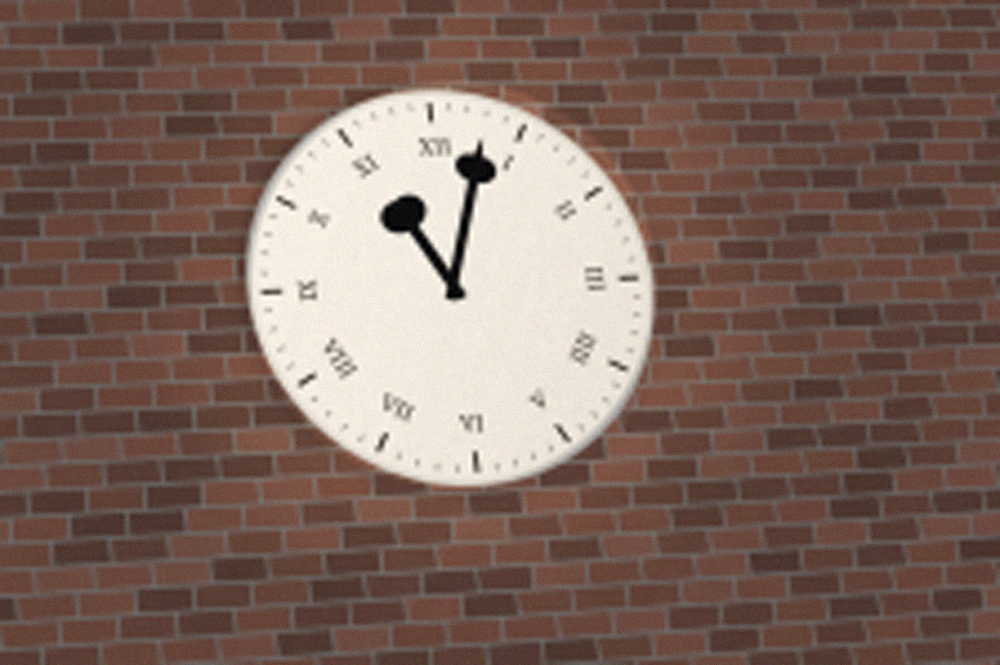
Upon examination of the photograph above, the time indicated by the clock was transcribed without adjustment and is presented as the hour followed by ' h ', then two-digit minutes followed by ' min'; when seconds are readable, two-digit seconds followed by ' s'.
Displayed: 11 h 03 min
